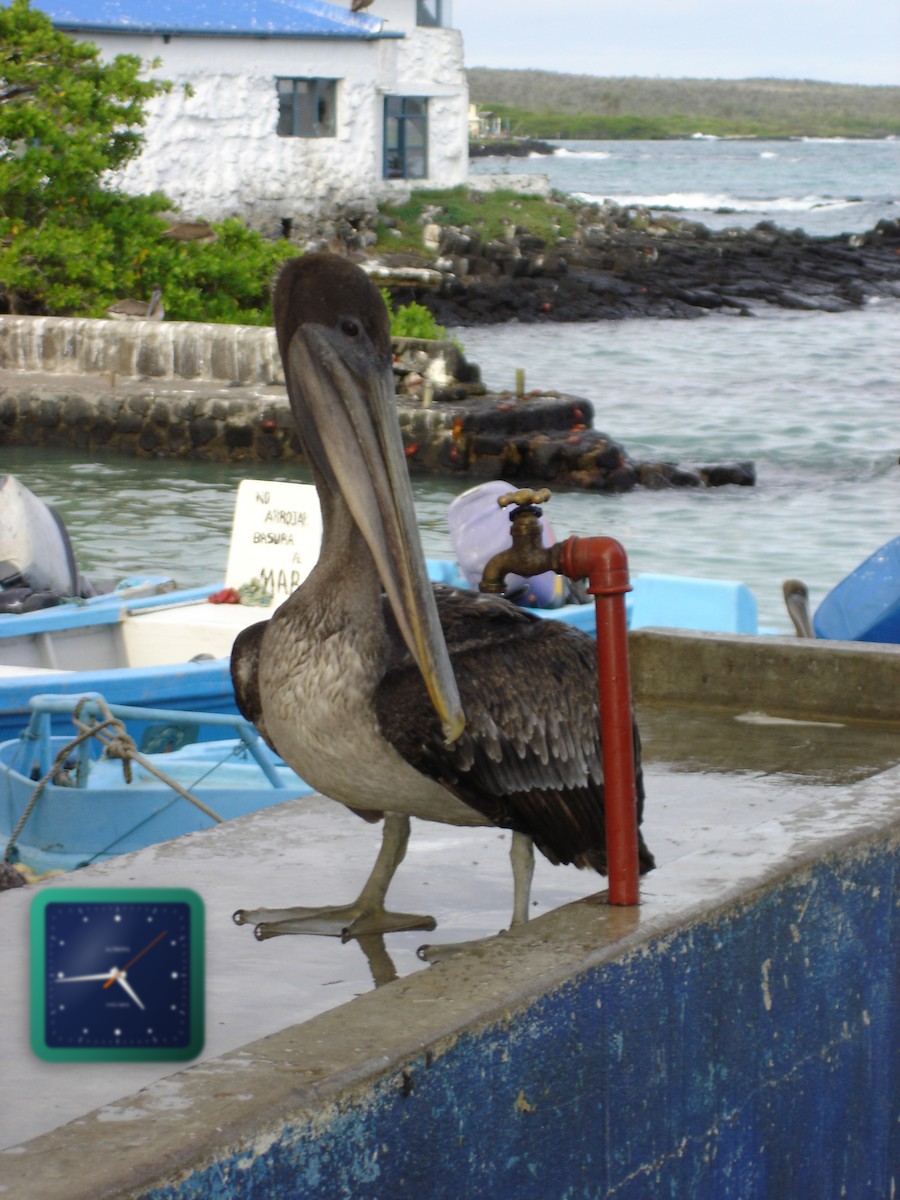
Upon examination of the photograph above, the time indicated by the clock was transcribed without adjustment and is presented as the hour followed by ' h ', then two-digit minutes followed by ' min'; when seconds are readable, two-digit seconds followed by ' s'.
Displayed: 4 h 44 min 08 s
